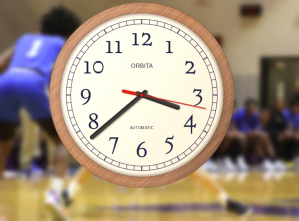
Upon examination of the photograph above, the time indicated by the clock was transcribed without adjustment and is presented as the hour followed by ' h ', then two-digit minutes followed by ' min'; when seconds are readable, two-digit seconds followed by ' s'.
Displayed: 3 h 38 min 17 s
